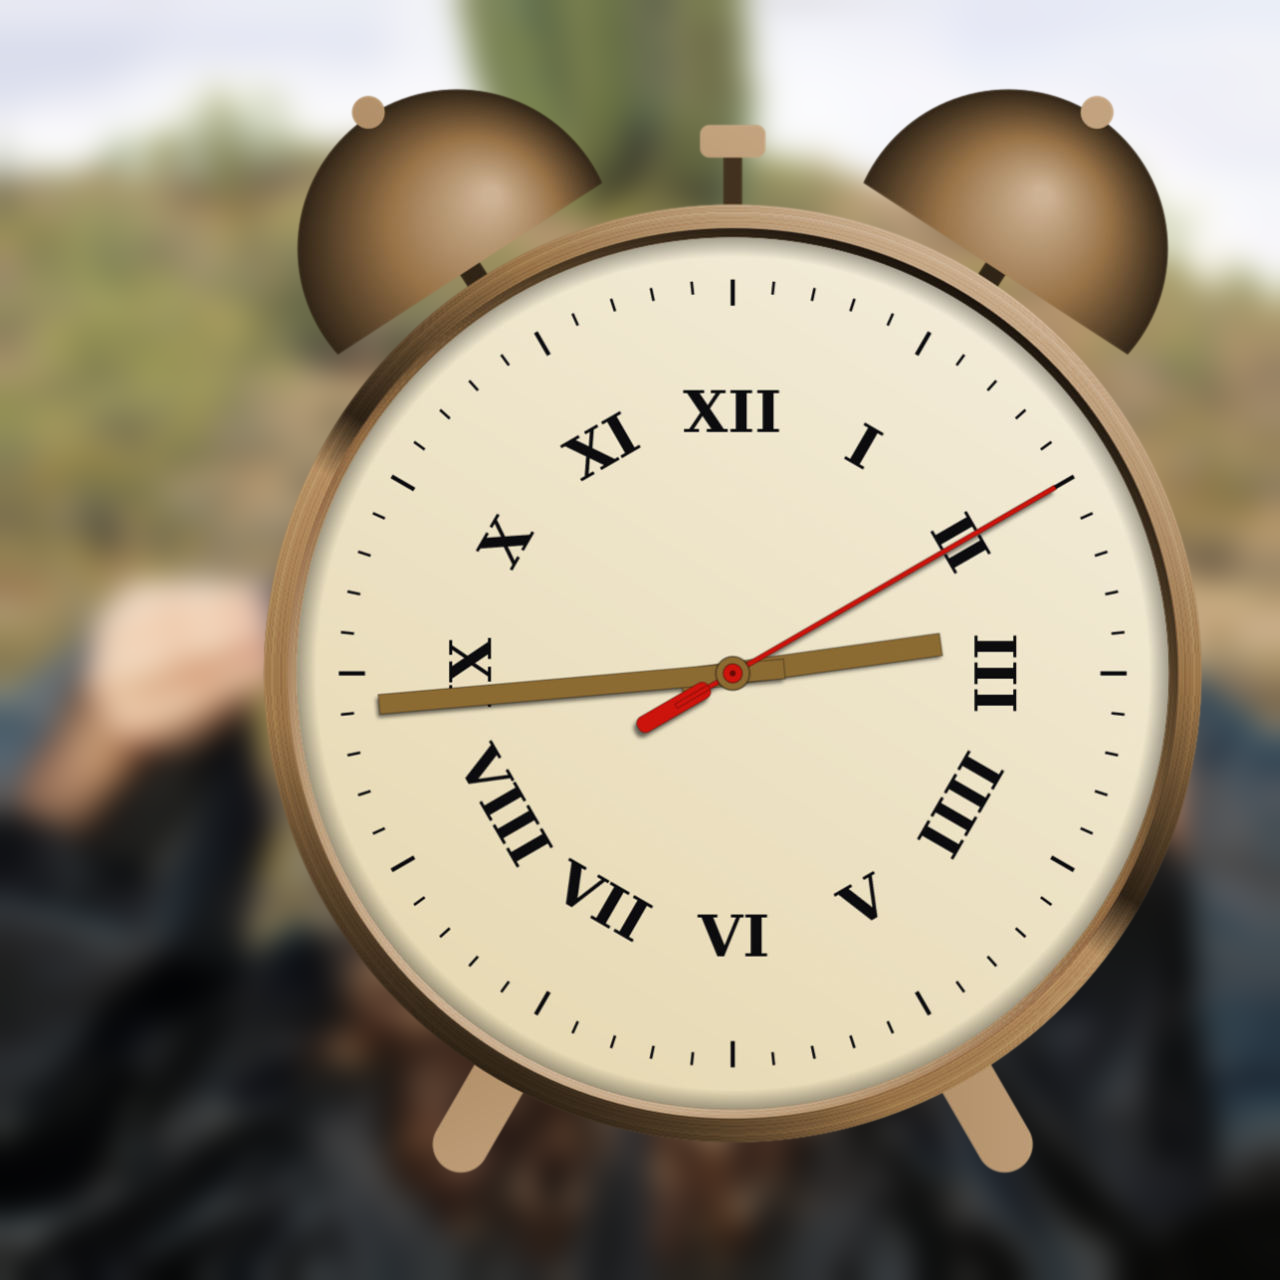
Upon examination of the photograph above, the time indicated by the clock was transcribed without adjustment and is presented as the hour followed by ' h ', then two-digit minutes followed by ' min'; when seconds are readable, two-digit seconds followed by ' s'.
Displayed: 2 h 44 min 10 s
